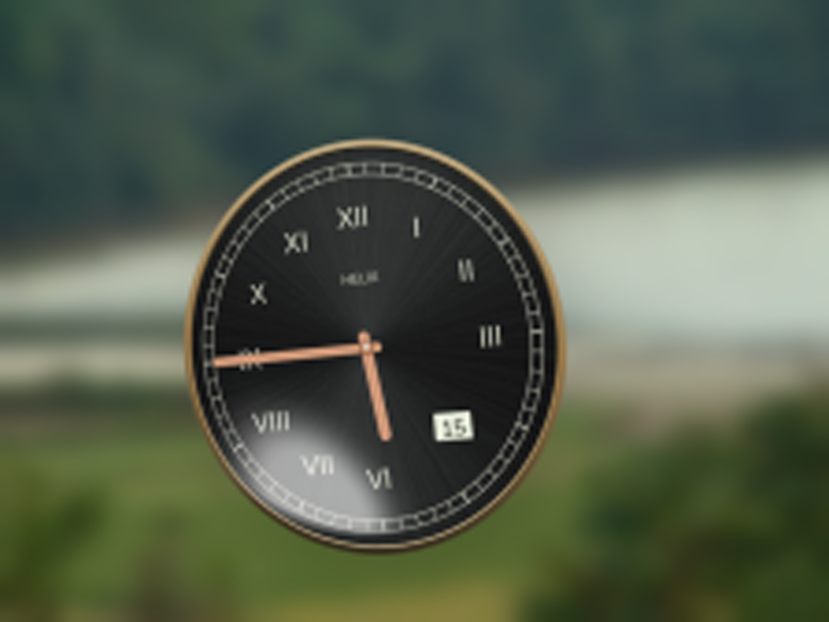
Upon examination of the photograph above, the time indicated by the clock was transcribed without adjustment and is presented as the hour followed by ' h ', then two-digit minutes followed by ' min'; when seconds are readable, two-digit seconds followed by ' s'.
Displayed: 5 h 45 min
